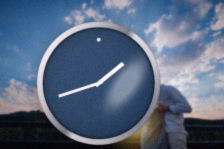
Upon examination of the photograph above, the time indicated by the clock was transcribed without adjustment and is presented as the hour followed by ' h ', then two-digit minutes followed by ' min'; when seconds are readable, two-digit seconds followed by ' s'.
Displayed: 1 h 42 min
